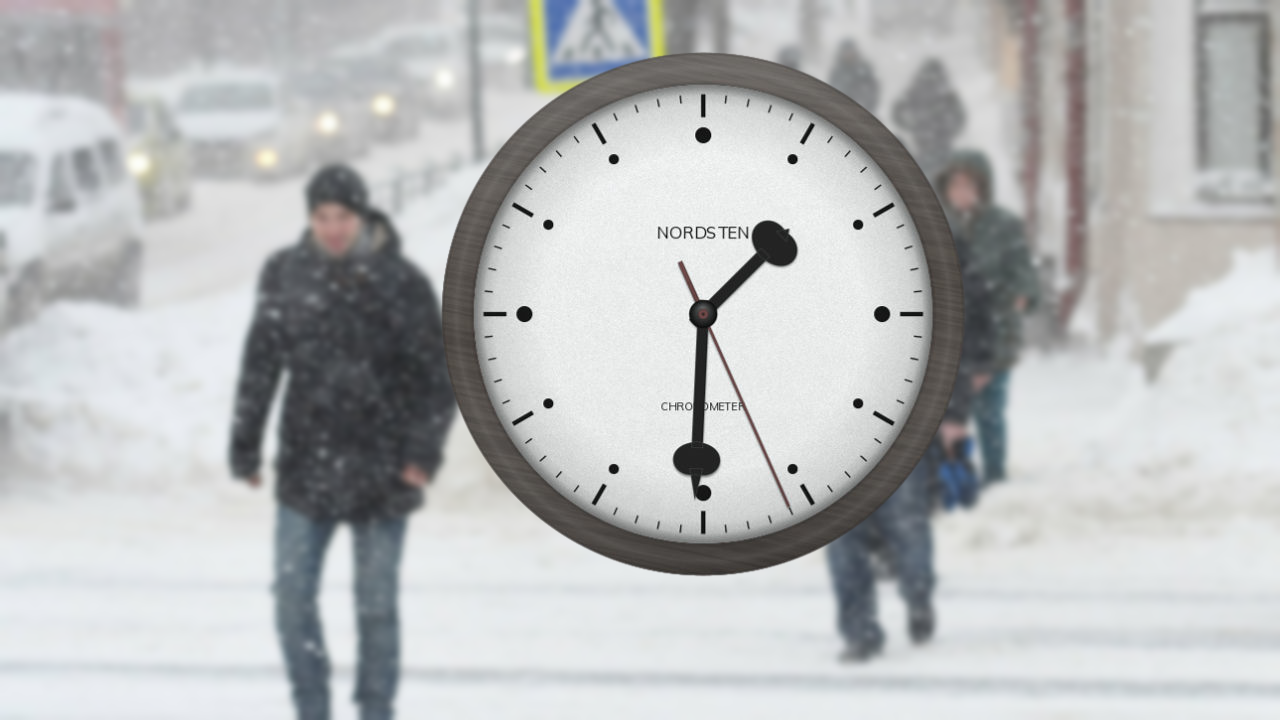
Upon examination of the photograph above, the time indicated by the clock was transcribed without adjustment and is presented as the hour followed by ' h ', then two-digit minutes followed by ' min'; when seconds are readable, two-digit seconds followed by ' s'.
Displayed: 1 h 30 min 26 s
